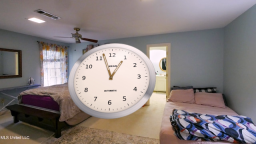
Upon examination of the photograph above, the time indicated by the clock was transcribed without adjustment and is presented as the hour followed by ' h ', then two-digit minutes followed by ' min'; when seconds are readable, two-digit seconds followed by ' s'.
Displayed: 12 h 57 min
